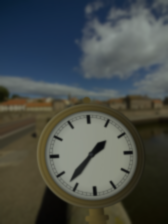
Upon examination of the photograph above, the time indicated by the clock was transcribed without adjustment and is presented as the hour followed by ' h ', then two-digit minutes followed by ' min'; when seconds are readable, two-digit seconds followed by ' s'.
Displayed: 1 h 37 min
